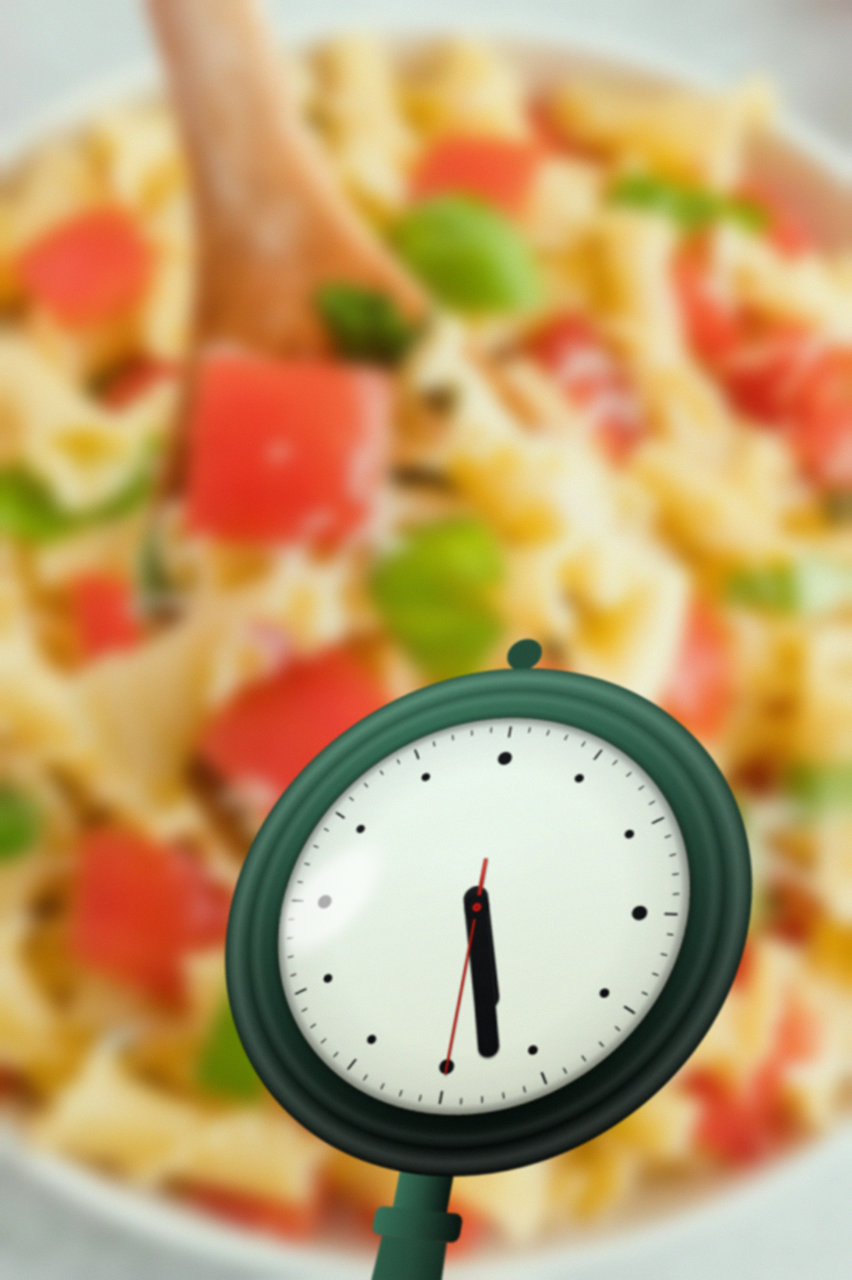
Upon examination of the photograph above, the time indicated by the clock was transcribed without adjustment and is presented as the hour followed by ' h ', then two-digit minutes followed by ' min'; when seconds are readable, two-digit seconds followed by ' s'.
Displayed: 5 h 27 min 30 s
